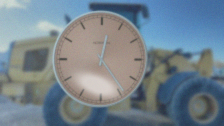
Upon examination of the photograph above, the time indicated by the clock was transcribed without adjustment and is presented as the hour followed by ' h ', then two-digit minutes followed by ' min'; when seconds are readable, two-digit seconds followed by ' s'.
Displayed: 12 h 24 min
